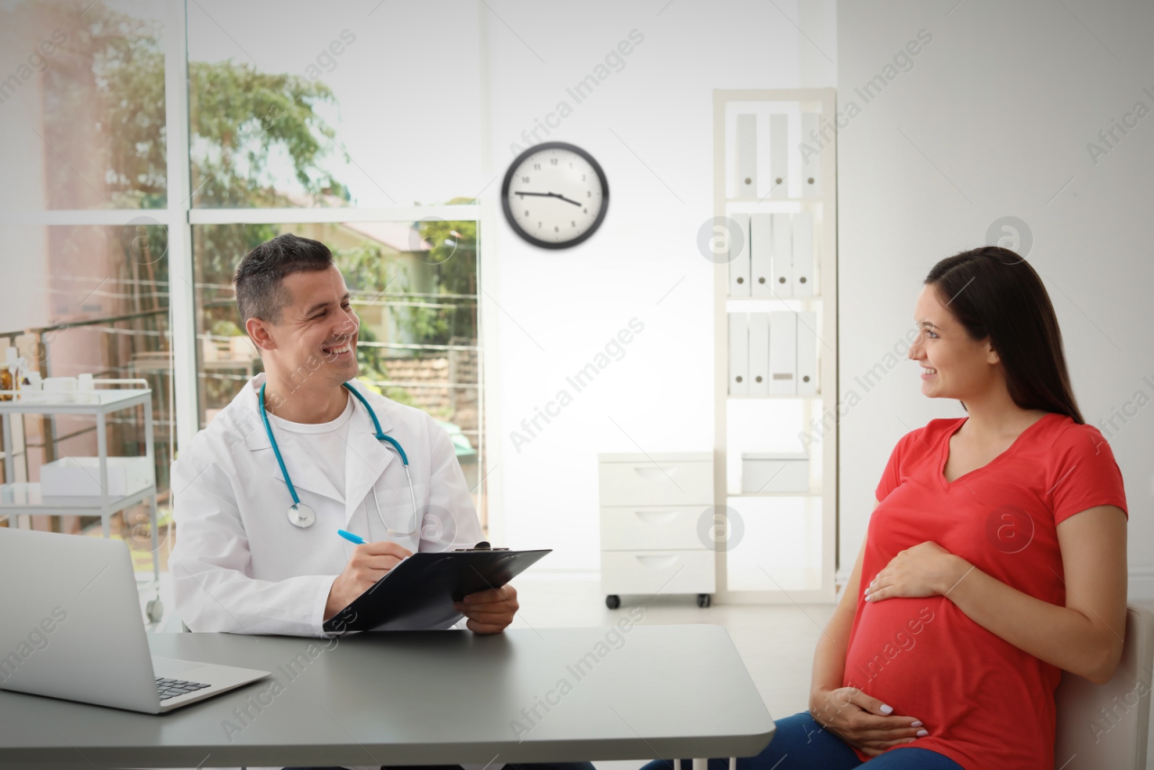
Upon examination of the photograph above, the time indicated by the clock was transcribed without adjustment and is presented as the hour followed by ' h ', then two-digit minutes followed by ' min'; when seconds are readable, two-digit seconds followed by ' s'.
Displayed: 3 h 46 min
